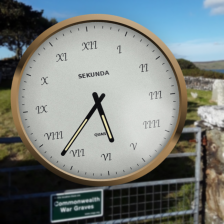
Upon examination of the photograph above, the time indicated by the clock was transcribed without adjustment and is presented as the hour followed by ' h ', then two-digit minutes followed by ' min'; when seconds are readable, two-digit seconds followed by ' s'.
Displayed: 5 h 37 min
